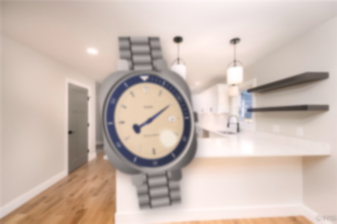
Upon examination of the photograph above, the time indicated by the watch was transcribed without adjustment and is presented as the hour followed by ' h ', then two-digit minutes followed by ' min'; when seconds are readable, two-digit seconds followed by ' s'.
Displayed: 8 h 10 min
